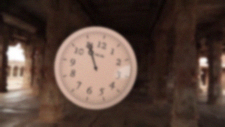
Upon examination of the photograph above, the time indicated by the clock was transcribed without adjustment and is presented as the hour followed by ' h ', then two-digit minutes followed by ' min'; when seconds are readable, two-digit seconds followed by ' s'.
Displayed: 10 h 55 min
